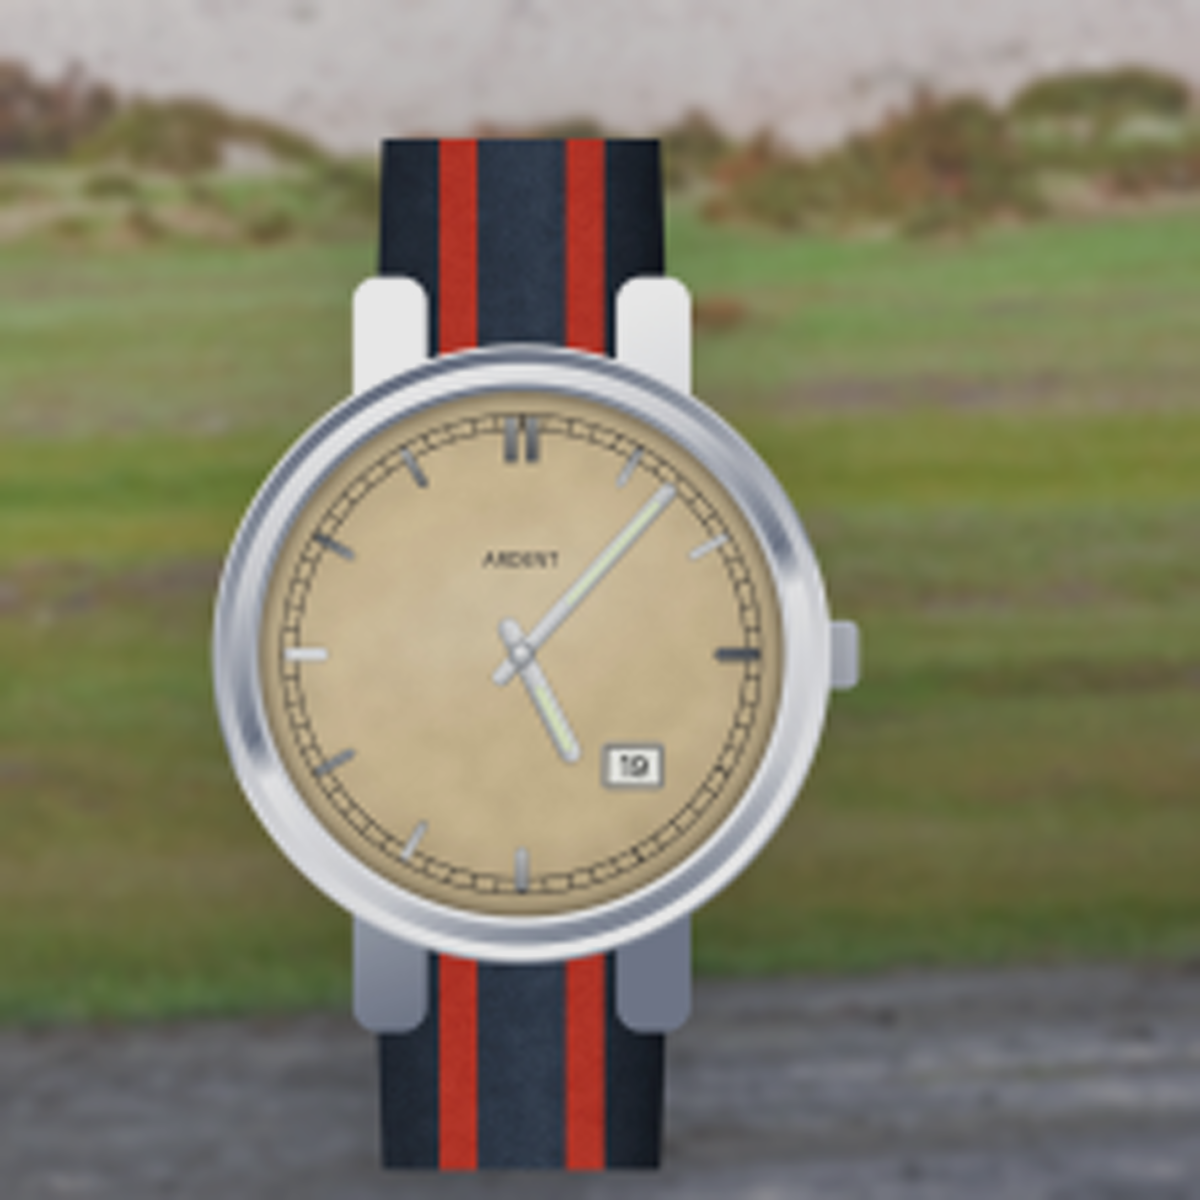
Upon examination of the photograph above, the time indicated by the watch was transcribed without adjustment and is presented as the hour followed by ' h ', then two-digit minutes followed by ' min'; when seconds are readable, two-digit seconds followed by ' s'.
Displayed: 5 h 07 min
